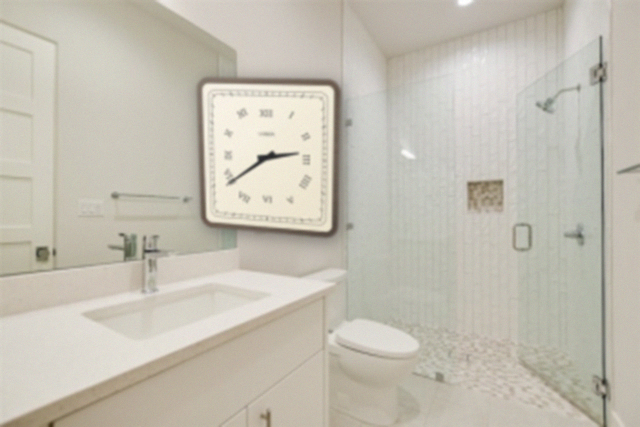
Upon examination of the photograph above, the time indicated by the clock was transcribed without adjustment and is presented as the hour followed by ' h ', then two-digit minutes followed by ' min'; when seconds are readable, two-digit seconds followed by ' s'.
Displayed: 2 h 39 min
